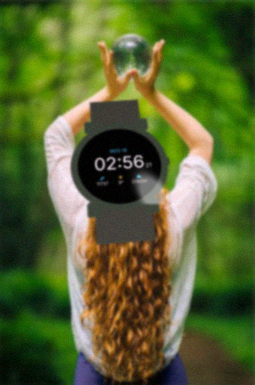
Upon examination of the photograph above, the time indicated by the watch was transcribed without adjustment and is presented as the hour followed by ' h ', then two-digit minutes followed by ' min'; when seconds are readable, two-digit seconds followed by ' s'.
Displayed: 2 h 56 min
